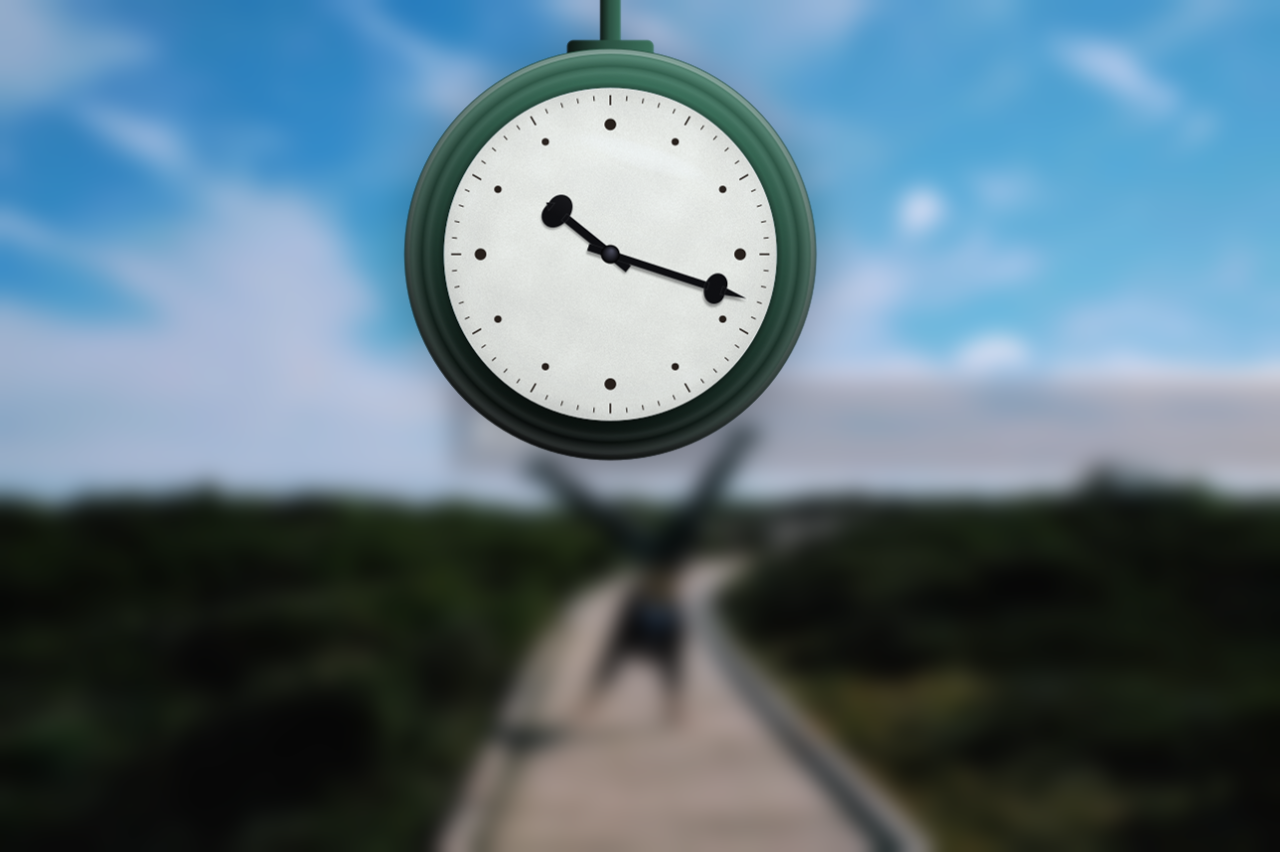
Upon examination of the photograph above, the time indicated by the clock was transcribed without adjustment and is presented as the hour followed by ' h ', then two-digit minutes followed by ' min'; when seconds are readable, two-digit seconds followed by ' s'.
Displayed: 10 h 18 min
